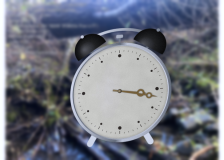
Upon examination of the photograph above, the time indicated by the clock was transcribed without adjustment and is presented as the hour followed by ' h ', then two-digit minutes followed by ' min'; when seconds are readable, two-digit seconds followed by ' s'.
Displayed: 3 h 17 min
